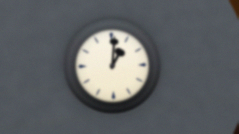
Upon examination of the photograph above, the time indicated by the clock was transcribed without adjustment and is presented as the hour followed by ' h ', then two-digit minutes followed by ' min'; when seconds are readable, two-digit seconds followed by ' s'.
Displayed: 1 h 01 min
